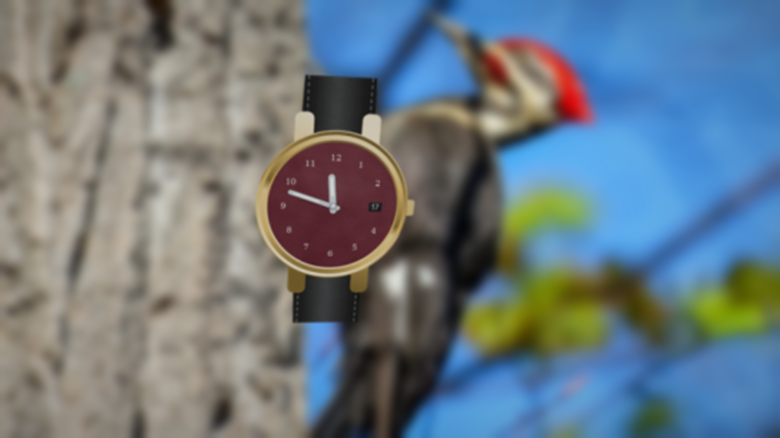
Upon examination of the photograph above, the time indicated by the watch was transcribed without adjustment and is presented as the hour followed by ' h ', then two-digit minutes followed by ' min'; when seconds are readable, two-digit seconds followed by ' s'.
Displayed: 11 h 48 min
